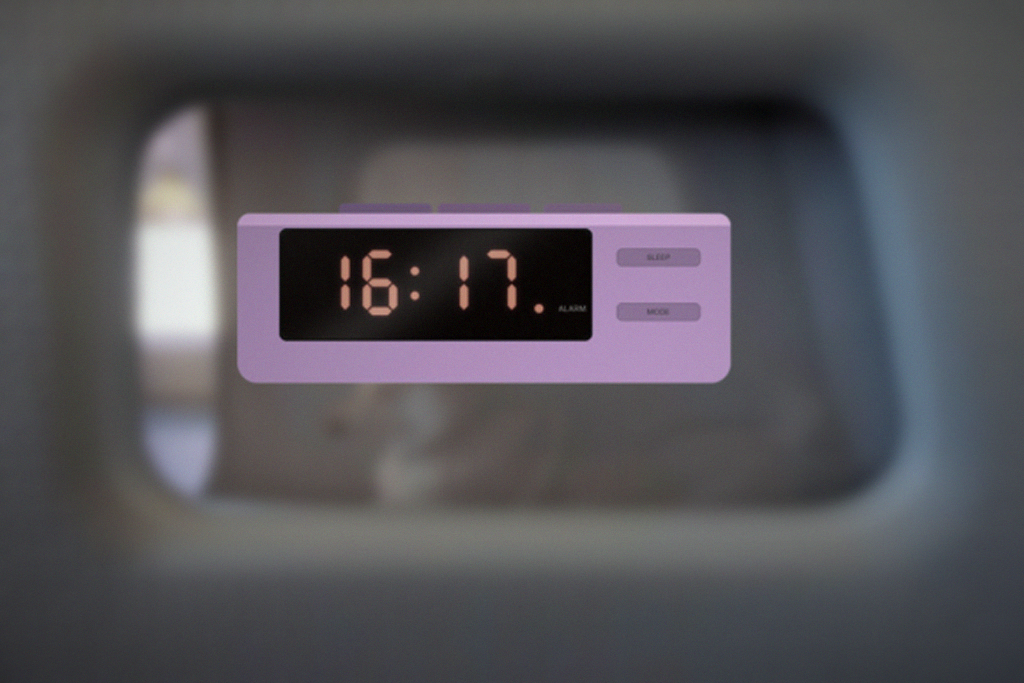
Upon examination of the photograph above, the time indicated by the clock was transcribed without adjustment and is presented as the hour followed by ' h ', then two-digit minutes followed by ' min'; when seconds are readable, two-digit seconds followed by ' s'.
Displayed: 16 h 17 min
